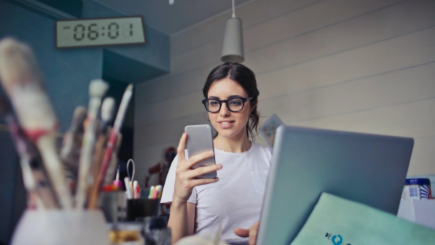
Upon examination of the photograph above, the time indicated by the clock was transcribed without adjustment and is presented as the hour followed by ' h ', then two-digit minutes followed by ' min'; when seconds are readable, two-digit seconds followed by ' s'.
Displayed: 6 h 01 min
